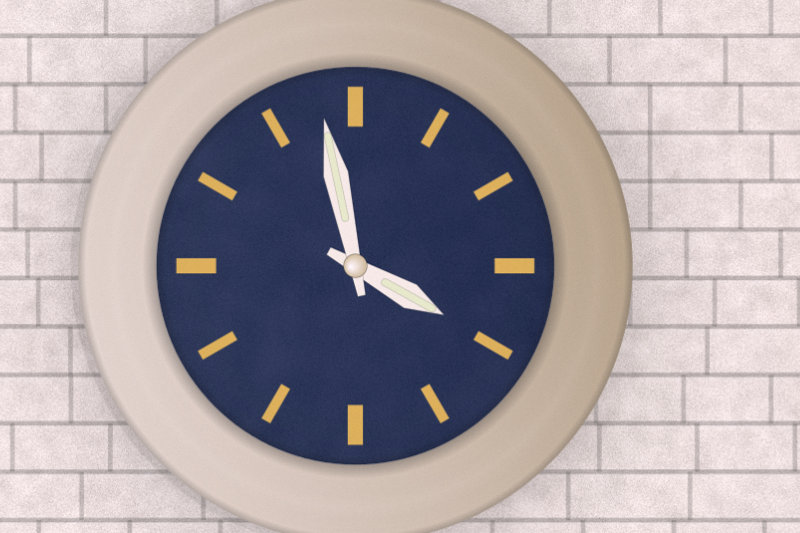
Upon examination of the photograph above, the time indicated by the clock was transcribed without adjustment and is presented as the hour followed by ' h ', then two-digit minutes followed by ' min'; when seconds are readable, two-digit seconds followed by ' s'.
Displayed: 3 h 58 min
